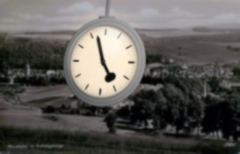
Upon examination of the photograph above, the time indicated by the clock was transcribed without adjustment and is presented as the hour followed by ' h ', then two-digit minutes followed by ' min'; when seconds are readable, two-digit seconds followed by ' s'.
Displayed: 4 h 57 min
